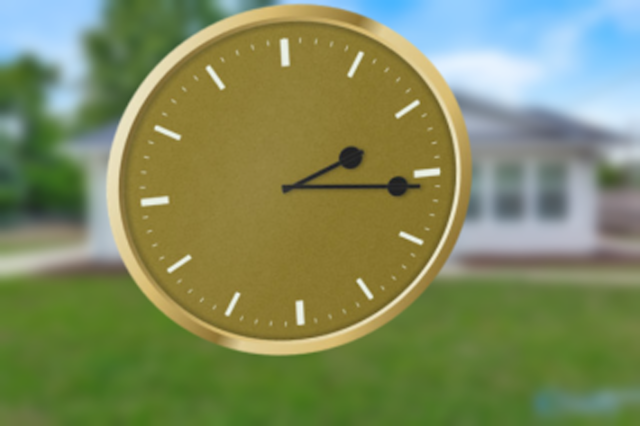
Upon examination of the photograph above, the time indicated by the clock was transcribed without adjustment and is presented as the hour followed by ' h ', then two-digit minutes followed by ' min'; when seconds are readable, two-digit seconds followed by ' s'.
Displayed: 2 h 16 min
